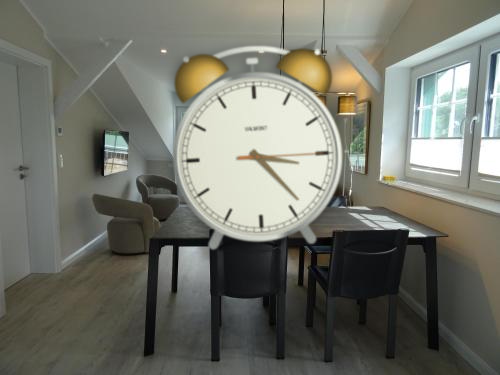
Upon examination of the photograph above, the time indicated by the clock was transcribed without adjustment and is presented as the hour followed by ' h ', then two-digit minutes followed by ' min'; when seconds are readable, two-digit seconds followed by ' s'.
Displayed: 3 h 23 min 15 s
